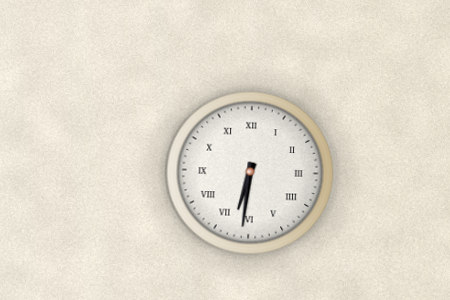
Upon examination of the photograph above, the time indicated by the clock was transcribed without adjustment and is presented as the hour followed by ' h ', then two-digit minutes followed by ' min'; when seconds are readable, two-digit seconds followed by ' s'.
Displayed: 6 h 31 min
